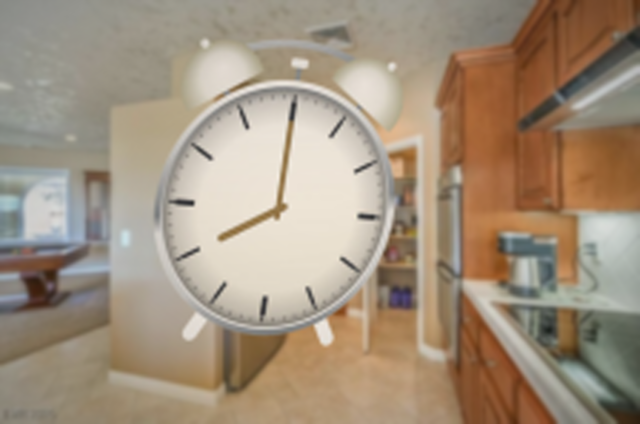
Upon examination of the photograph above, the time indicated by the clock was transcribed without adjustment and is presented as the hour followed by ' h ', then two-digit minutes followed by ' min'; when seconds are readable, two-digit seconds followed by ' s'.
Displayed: 8 h 00 min
